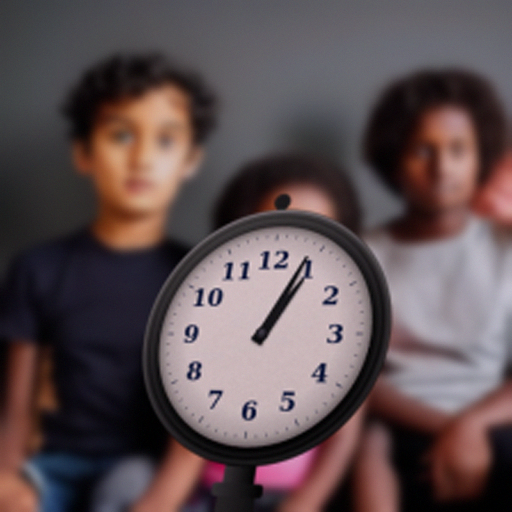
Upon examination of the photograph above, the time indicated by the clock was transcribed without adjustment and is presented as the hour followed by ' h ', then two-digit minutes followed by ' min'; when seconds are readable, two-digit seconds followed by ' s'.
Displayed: 1 h 04 min
